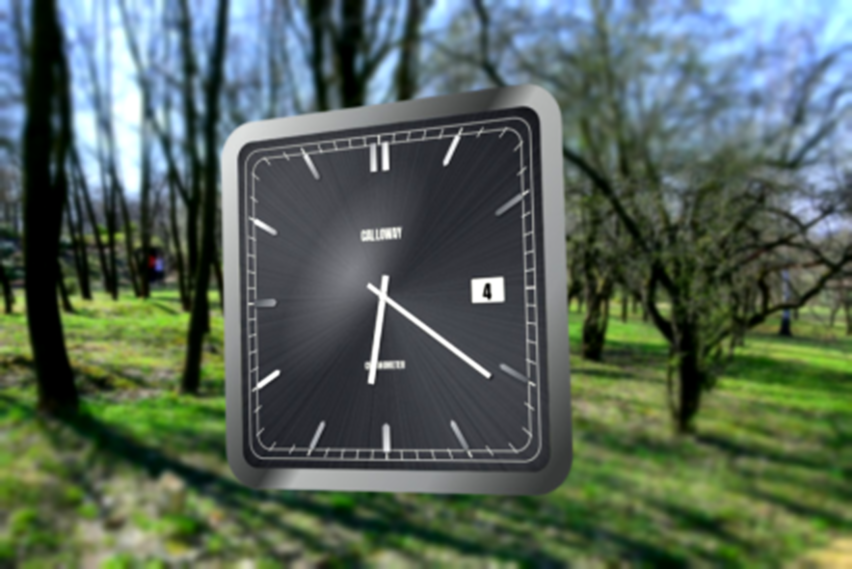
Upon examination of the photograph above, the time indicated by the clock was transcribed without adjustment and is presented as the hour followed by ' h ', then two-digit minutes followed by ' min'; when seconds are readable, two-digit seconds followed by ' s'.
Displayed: 6 h 21 min
